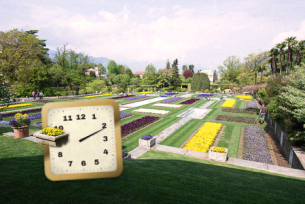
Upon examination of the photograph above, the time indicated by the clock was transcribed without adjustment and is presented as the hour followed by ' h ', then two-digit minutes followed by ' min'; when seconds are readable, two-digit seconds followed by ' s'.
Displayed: 2 h 11 min
